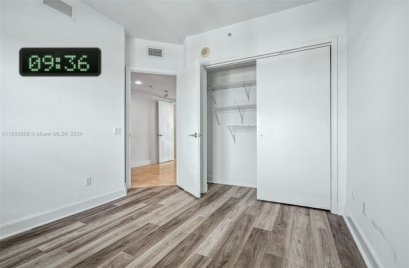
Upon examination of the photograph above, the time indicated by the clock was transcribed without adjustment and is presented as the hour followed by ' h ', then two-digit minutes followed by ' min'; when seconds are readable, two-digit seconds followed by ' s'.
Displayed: 9 h 36 min
